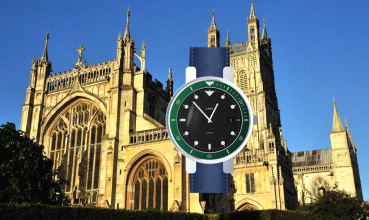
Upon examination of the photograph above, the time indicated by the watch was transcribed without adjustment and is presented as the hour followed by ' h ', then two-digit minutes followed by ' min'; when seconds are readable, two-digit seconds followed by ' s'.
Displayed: 12 h 53 min
